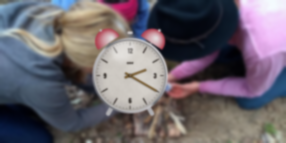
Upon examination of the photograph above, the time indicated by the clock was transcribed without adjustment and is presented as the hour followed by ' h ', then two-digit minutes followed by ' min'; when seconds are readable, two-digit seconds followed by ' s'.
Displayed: 2 h 20 min
